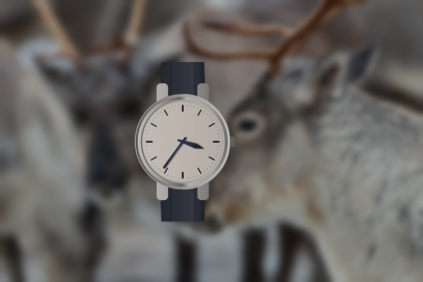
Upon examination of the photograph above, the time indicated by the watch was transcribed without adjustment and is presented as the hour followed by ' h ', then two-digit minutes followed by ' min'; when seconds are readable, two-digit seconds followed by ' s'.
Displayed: 3 h 36 min
